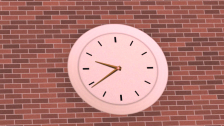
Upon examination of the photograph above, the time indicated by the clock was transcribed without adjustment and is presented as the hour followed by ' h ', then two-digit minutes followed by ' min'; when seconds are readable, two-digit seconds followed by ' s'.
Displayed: 9 h 39 min
